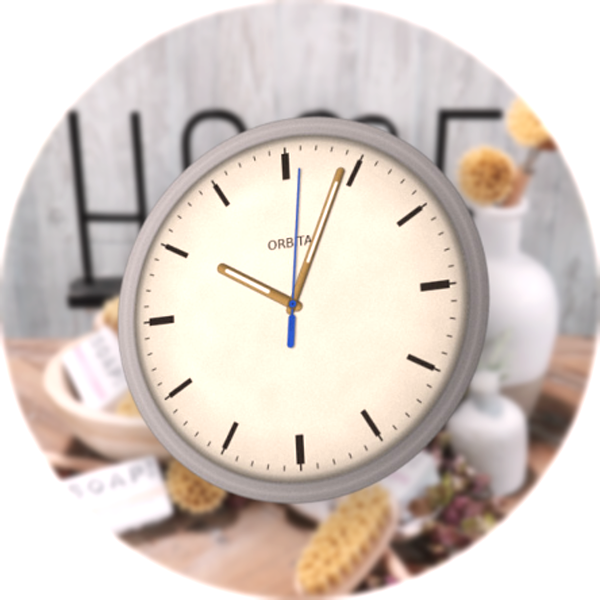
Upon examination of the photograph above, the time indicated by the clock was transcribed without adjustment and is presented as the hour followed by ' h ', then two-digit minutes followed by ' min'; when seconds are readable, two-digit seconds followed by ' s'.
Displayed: 10 h 04 min 01 s
